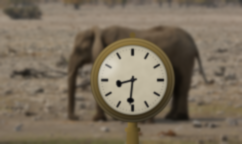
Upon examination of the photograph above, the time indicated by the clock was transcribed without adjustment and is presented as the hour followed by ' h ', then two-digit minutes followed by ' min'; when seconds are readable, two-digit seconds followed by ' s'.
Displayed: 8 h 31 min
